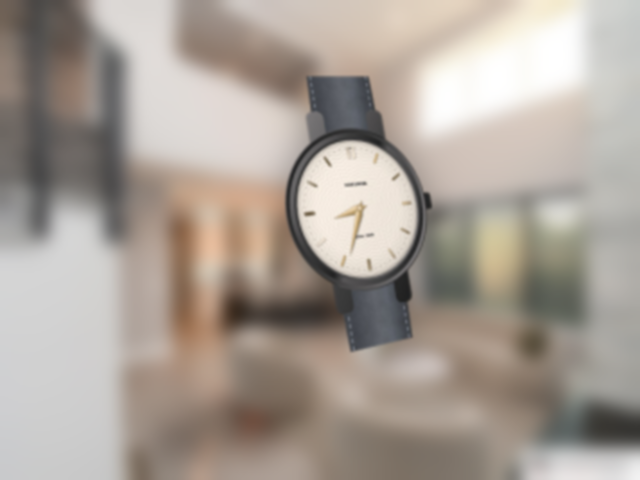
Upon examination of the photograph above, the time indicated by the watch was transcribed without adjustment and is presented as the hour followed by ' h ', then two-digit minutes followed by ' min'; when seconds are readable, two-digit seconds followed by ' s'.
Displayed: 8 h 34 min
